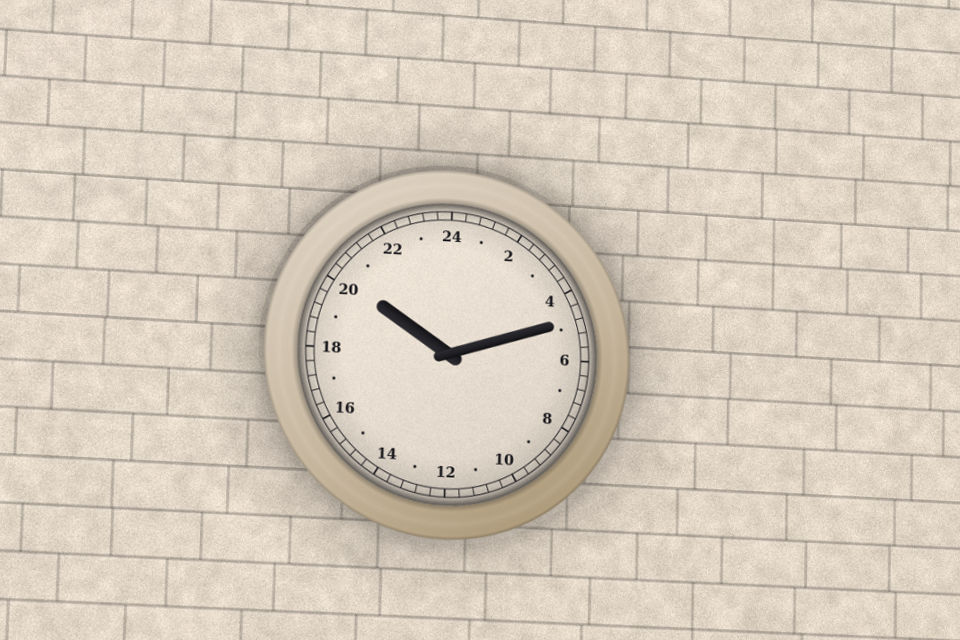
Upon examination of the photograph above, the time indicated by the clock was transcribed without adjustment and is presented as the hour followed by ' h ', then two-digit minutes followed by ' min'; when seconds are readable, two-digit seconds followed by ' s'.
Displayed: 20 h 12 min
